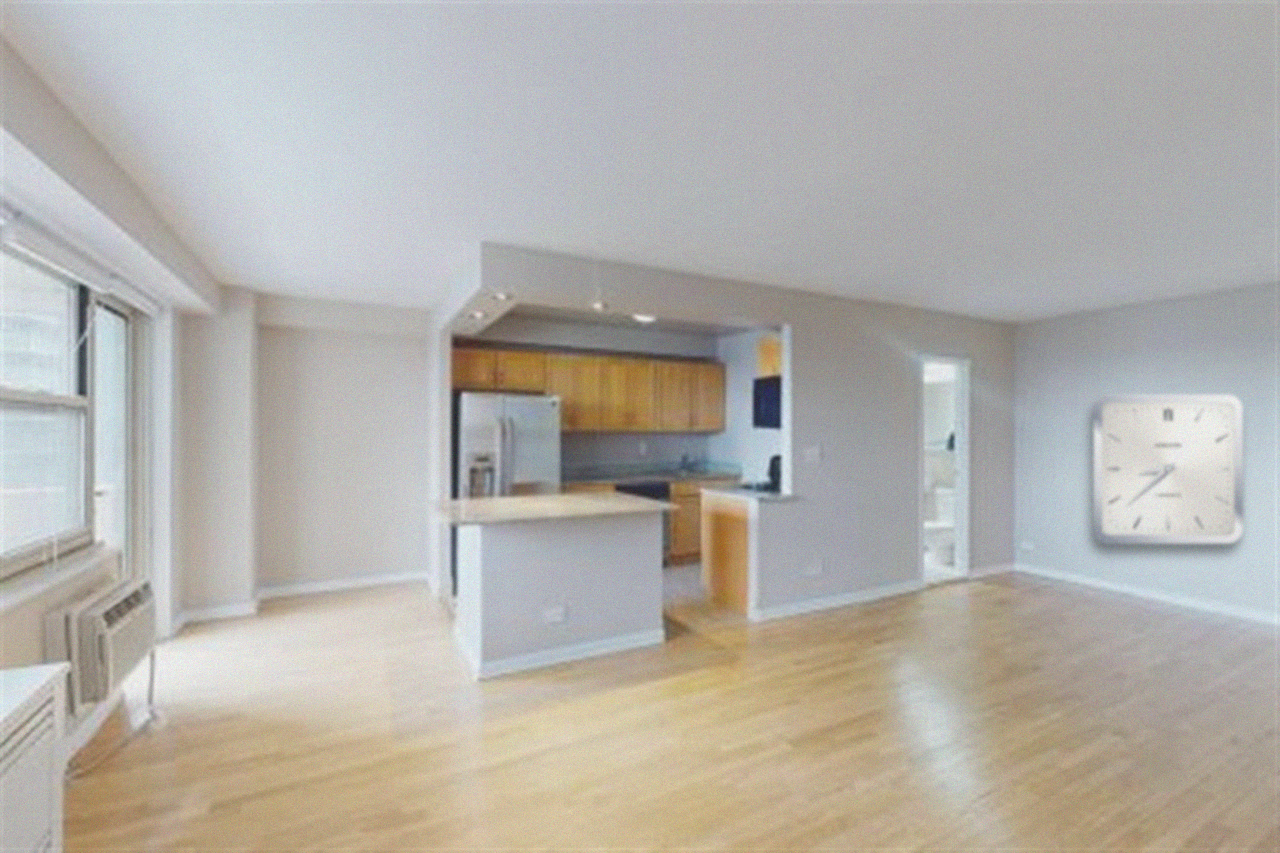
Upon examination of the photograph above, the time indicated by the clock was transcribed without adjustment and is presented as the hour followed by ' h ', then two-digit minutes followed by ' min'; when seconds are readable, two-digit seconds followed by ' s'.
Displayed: 8 h 38 min
